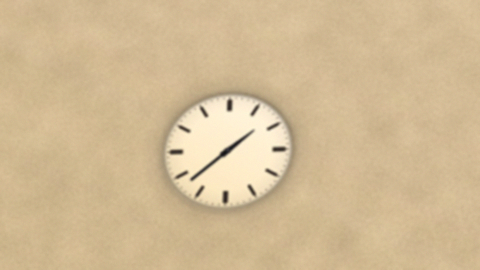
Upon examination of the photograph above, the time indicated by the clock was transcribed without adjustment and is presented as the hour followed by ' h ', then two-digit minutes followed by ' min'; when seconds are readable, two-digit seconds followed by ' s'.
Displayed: 1 h 38 min
